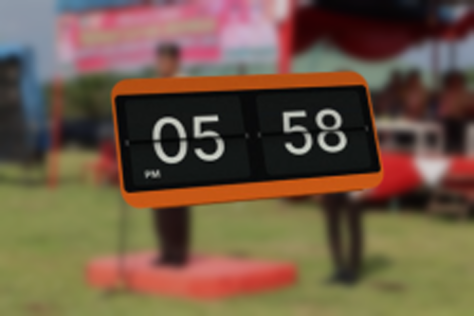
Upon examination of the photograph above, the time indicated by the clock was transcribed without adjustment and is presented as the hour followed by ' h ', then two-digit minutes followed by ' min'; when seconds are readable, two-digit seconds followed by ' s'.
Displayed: 5 h 58 min
